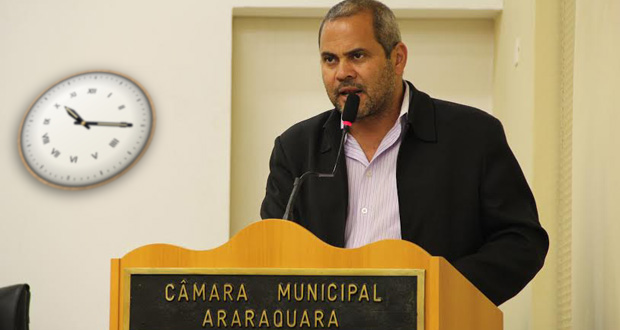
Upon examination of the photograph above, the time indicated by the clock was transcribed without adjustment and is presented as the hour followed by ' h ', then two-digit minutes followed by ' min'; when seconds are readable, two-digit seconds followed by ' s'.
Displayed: 10 h 15 min
